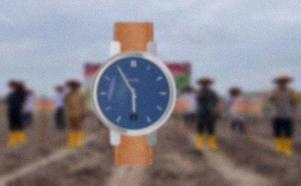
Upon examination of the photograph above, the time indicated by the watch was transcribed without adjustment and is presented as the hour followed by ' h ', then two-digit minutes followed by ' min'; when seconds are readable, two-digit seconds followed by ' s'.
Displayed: 5 h 55 min
